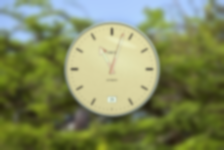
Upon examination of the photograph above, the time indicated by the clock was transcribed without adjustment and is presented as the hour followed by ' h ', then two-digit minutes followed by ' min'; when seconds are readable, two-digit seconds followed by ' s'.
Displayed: 11 h 03 min
